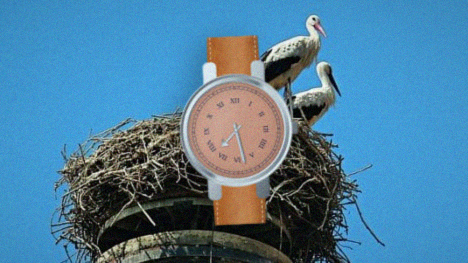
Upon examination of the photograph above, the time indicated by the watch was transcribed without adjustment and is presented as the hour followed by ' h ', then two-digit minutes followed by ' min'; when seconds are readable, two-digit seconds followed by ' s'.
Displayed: 7 h 28 min
